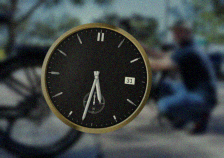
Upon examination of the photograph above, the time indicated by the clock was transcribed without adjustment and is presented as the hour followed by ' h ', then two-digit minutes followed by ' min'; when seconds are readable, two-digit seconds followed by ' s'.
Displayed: 5 h 32 min
